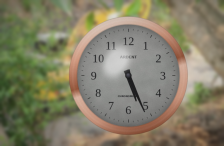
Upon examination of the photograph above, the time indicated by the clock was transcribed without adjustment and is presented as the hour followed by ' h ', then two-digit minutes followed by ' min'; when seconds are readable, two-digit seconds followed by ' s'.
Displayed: 5 h 26 min
